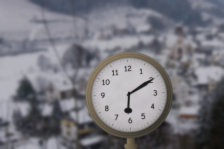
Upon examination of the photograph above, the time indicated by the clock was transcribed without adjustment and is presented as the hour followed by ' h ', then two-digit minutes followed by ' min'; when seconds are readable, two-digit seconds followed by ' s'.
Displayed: 6 h 10 min
